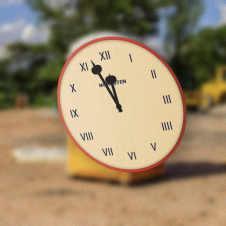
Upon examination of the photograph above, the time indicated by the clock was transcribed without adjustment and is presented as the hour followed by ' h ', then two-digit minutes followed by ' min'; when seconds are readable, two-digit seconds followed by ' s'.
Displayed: 11 h 57 min
